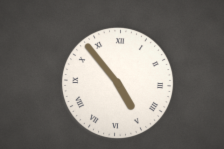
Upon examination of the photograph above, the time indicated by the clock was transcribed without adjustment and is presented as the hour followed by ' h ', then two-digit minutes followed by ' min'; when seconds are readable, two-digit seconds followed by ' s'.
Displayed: 4 h 53 min
